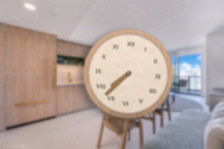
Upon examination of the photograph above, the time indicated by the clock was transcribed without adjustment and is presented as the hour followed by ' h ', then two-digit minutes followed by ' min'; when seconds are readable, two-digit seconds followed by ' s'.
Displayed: 7 h 37 min
